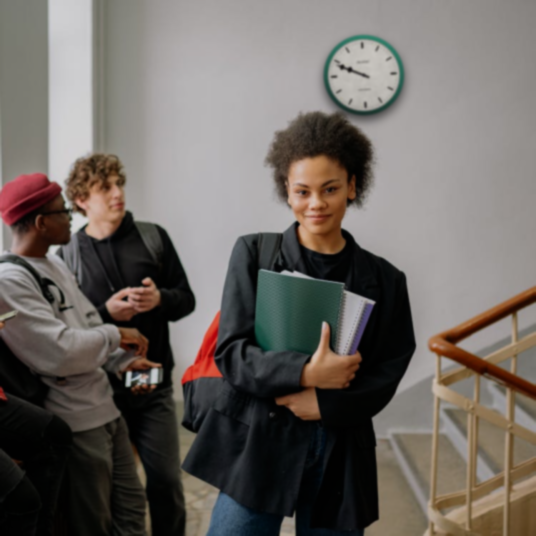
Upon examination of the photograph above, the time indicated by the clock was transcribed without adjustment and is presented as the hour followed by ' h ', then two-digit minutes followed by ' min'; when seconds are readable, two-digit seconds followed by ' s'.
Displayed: 9 h 49 min
